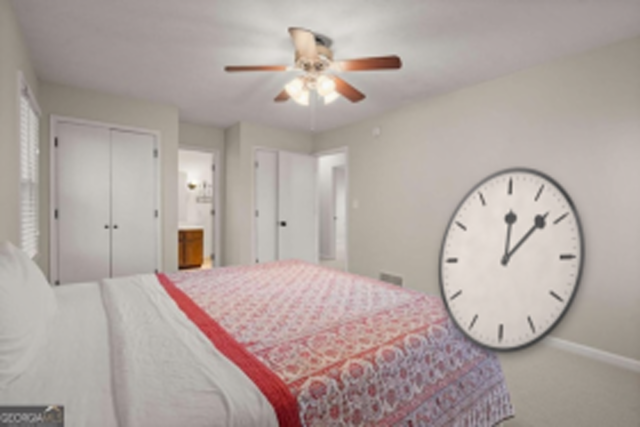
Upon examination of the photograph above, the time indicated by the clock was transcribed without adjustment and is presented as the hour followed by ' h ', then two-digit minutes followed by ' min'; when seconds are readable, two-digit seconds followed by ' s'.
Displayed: 12 h 08 min
